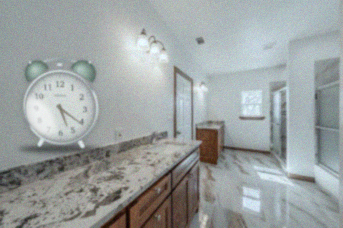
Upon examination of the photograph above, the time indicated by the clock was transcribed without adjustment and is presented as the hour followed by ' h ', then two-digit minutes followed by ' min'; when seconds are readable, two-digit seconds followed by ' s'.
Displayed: 5 h 21 min
